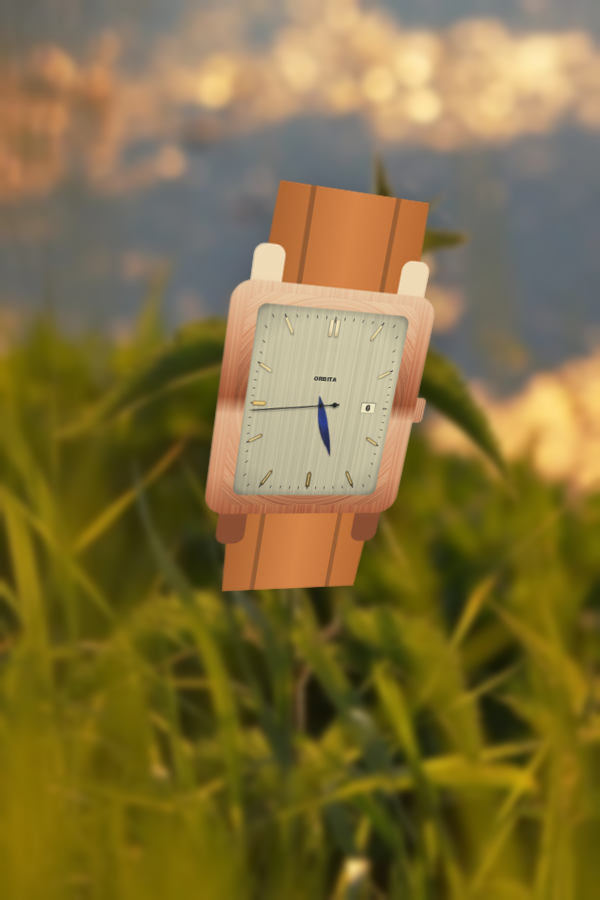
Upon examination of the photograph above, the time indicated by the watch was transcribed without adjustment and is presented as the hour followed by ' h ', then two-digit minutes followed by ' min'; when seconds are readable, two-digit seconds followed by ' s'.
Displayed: 5 h 26 min 44 s
